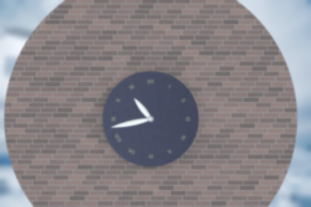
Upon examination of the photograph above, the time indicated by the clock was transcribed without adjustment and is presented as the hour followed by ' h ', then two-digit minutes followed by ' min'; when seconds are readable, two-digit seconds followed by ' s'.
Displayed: 10 h 43 min
